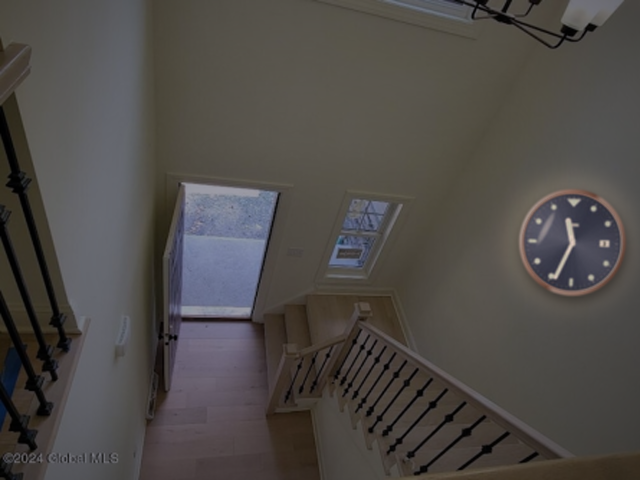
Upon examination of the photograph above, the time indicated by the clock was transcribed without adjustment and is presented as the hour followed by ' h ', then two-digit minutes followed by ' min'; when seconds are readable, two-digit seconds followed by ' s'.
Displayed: 11 h 34 min
